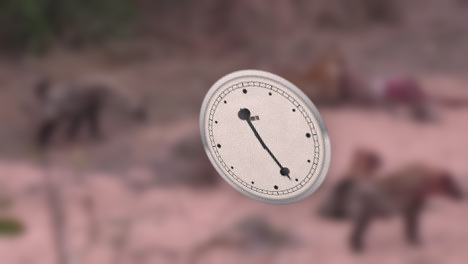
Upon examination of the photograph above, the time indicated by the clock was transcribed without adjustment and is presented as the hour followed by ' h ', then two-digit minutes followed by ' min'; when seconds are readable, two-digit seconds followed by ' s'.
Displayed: 11 h 26 min
